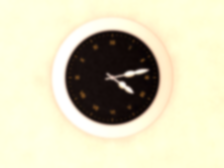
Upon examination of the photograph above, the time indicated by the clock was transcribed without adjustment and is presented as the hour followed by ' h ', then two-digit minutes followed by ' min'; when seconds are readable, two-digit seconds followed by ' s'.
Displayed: 4 h 13 min
